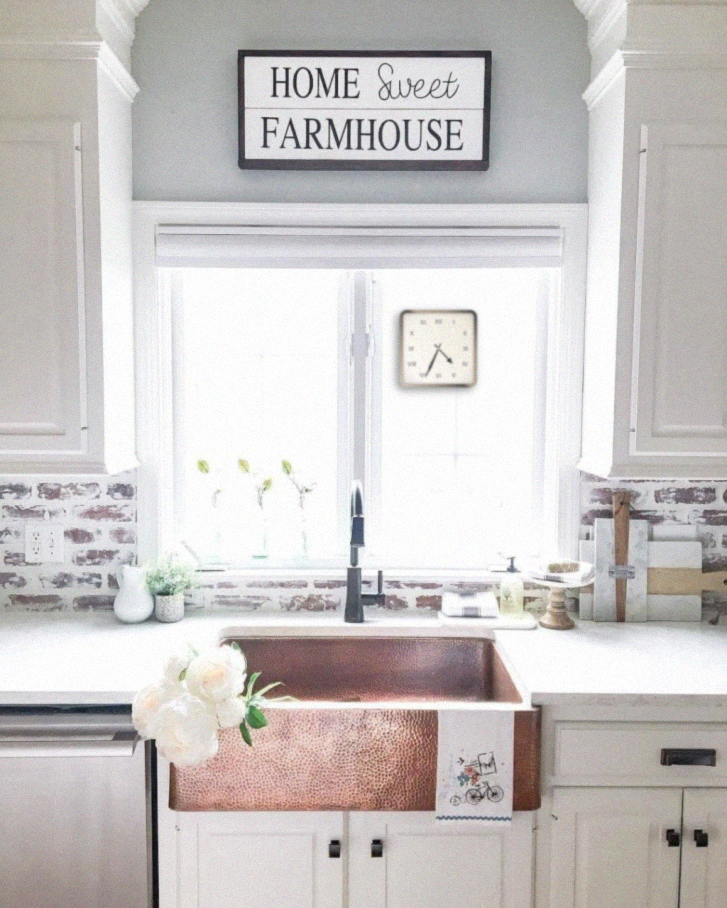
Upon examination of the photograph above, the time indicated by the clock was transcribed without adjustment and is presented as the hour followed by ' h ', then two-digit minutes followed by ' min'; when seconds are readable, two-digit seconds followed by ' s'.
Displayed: 4 h 34 min
